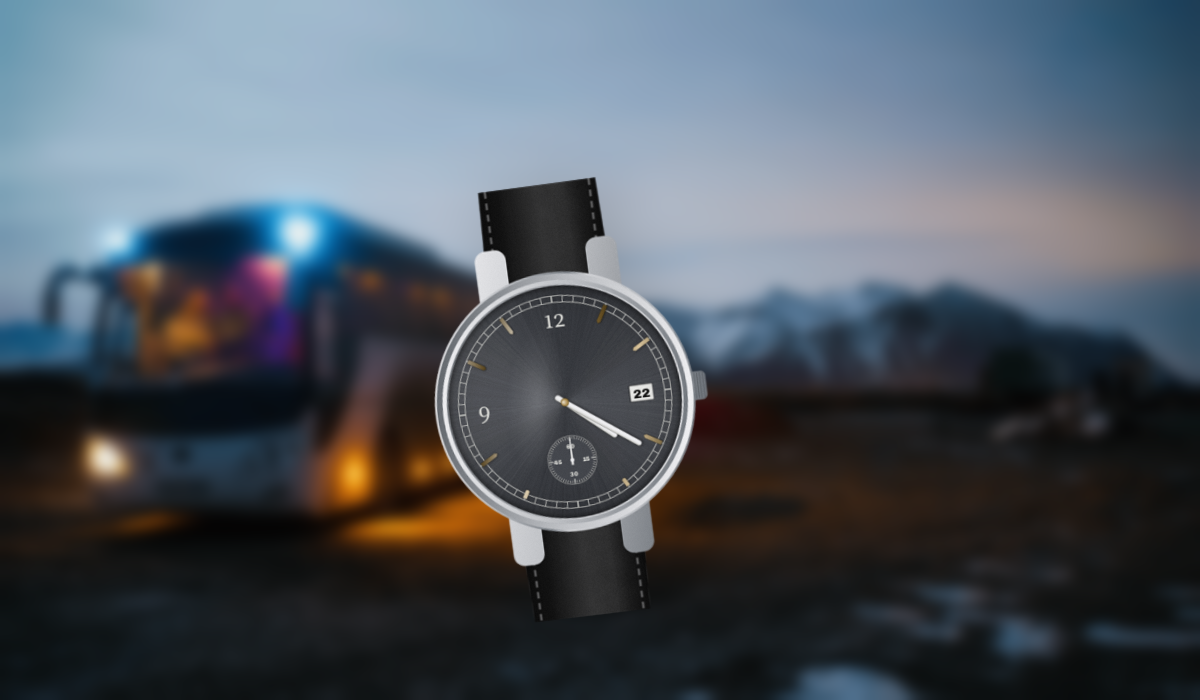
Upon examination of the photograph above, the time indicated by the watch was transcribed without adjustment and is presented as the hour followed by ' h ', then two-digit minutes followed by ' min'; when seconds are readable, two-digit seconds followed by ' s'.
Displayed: 4 h 21 min
